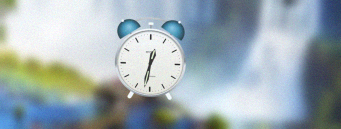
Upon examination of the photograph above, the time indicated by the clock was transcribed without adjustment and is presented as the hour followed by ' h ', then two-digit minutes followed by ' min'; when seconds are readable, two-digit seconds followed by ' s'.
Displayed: 12 h 32 min
